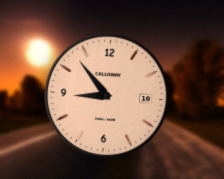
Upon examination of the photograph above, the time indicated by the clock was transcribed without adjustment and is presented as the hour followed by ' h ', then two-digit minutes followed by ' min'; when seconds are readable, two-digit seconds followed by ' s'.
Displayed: 8 h 53 min
